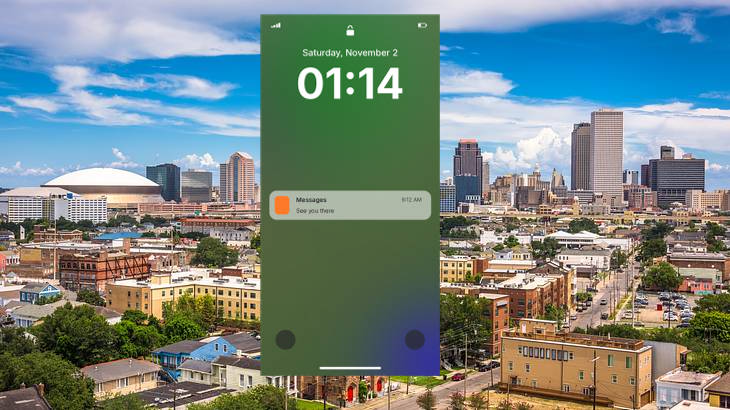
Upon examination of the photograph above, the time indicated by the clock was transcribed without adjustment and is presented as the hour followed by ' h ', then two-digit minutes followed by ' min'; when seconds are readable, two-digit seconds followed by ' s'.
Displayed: 1 h 14 min
